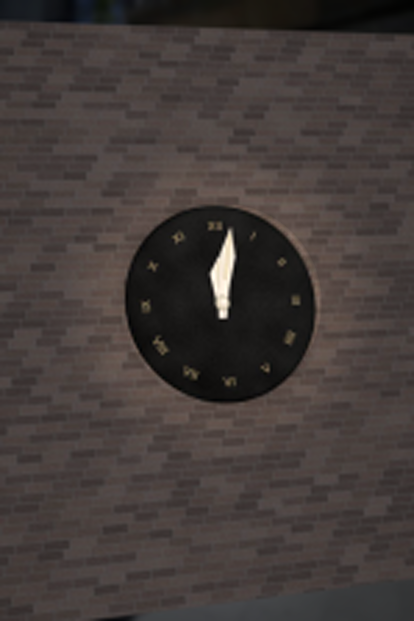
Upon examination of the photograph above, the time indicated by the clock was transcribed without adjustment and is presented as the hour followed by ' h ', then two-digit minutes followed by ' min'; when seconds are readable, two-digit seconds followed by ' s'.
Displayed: 12 h 02 min
